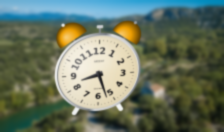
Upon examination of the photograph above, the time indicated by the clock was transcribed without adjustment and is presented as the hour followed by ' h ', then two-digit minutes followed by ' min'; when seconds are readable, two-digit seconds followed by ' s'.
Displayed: 8 h 27 min
